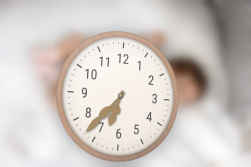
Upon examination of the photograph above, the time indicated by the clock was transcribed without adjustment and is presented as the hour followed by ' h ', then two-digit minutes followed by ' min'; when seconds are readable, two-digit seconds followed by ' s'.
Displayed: 6 h 37 min
